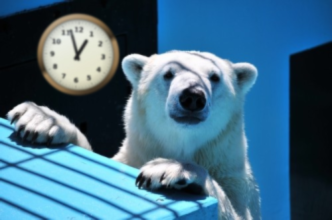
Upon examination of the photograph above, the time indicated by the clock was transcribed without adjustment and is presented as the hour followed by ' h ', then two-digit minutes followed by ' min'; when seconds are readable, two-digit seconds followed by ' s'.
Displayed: 12 h 57 min
